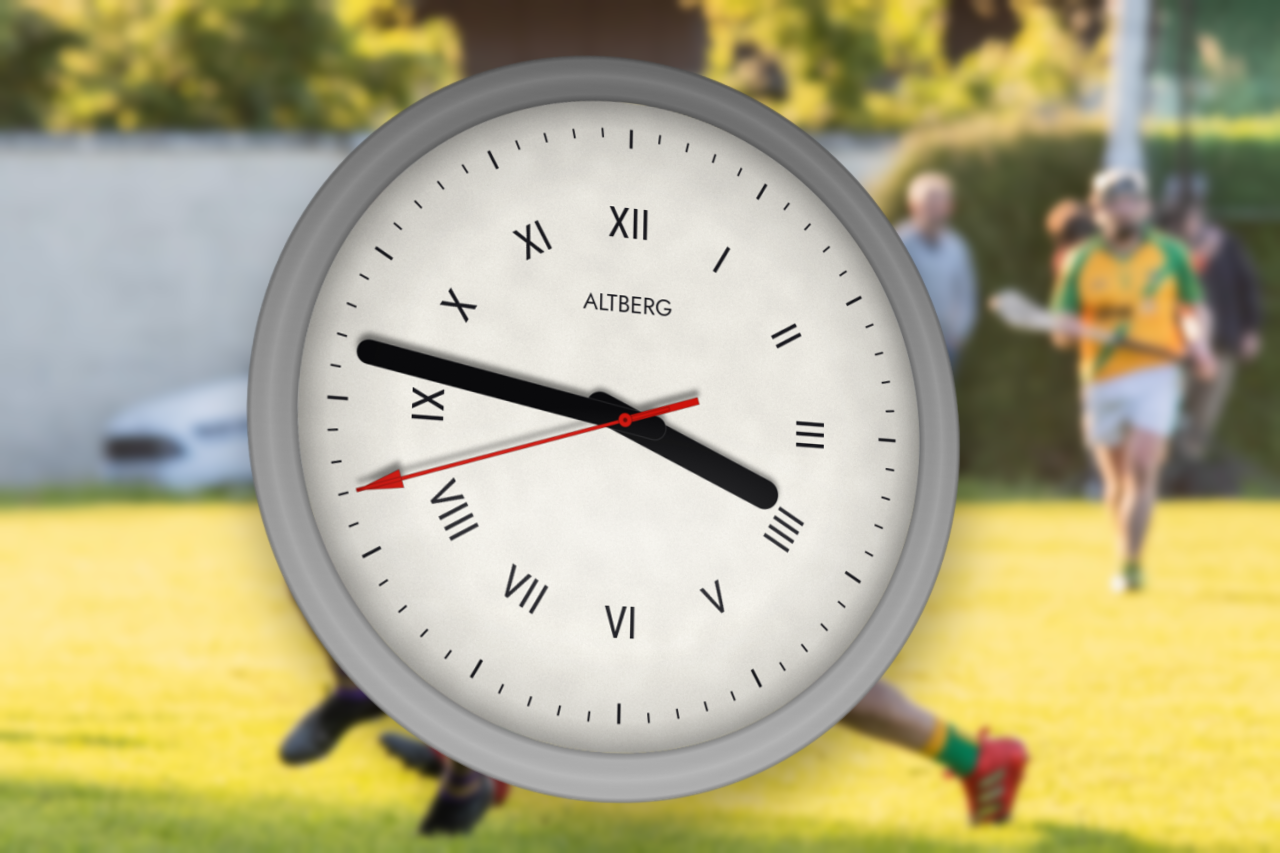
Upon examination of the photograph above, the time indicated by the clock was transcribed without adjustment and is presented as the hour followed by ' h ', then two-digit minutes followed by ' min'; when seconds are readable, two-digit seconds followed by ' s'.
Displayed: 3 h 46 min 42 s
